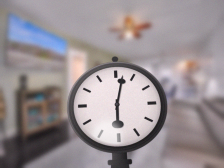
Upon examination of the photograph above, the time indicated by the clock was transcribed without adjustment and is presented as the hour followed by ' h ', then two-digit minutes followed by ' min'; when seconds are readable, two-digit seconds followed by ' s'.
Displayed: 6 h 02 min
